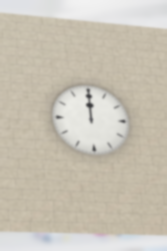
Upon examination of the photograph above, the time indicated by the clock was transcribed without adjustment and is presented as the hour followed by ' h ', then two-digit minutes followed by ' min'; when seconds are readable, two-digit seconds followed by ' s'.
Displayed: 12 h 00 min
